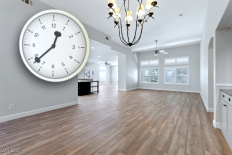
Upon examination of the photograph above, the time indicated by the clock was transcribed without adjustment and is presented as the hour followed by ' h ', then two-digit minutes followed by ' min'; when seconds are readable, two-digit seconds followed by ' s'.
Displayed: 12 h 38 min
